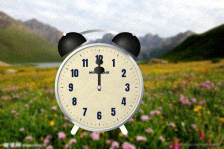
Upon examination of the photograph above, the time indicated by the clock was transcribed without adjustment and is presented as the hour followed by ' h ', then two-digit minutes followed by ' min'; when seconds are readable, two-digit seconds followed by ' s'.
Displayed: 12 h 00 min
